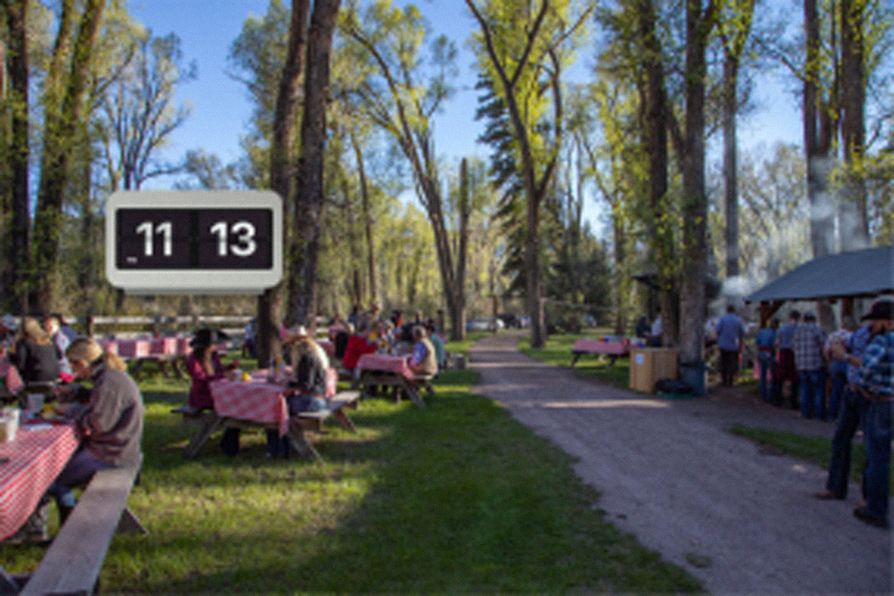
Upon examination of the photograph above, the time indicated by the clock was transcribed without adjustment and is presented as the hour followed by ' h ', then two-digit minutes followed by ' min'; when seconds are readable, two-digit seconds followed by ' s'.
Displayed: 11 h 13 min
